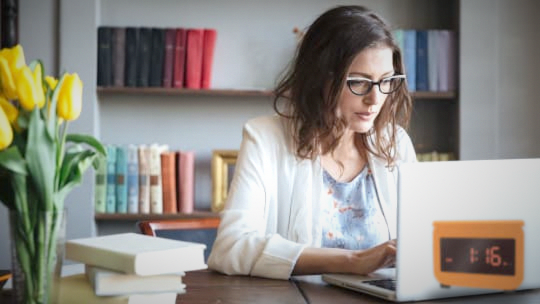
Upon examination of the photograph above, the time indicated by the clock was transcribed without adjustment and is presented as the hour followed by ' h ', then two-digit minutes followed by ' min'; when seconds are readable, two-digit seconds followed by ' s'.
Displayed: 1 h 16 min
